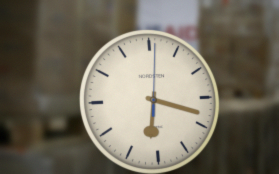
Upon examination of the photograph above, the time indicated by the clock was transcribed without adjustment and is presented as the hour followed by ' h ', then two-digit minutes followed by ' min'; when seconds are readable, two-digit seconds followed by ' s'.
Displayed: 6 h 18 min 01 s
